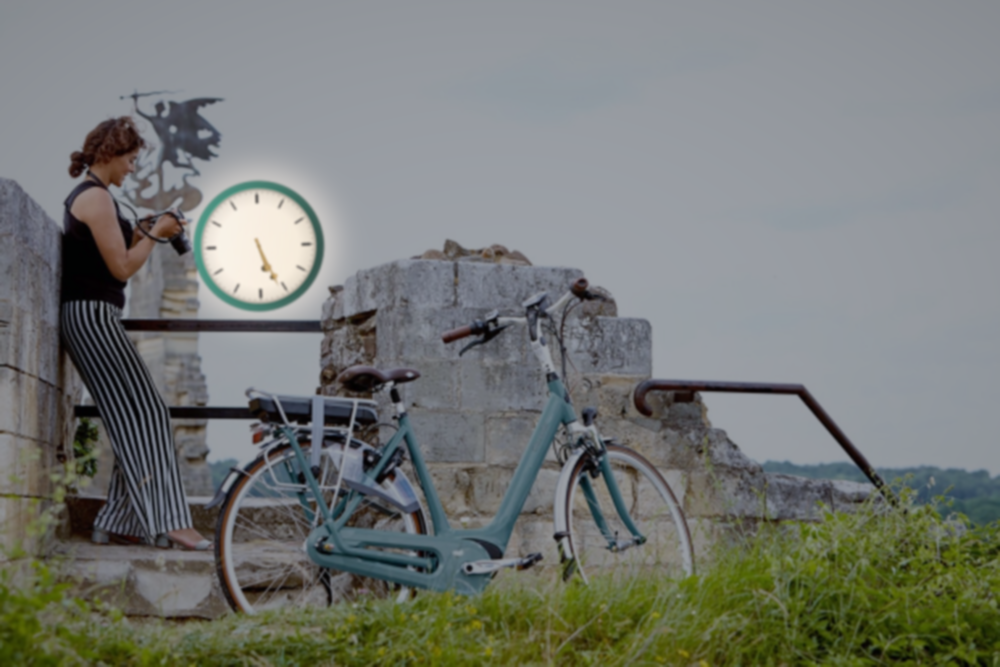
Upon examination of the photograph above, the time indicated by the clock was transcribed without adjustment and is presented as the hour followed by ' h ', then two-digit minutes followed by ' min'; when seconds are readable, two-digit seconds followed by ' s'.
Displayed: 5 h 26 min
